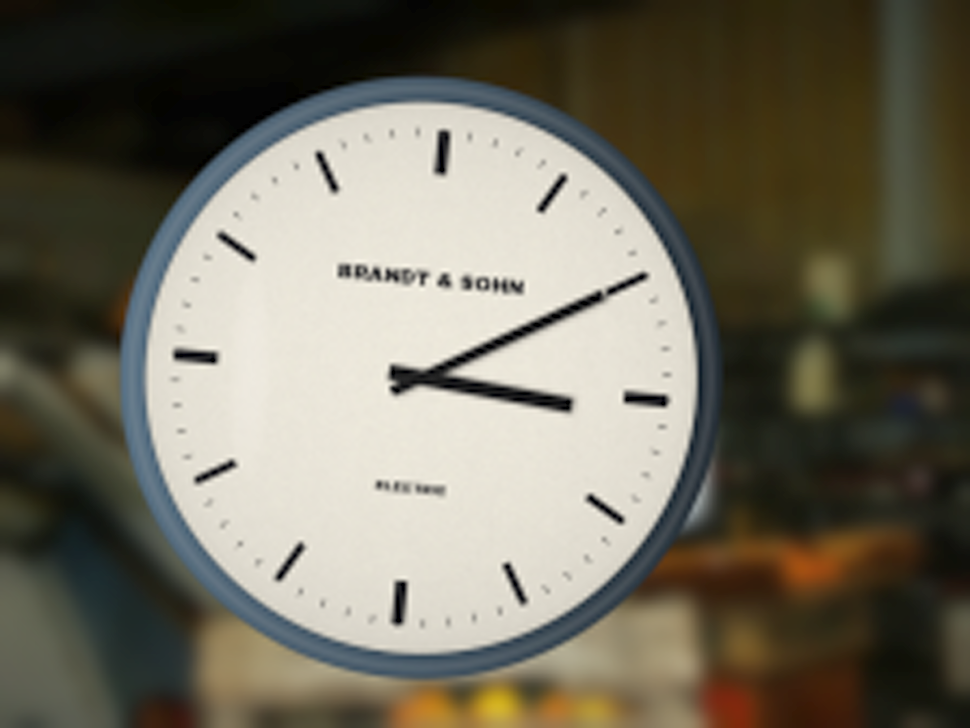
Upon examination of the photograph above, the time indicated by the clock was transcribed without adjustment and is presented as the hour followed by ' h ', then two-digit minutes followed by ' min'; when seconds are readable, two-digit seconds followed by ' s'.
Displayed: 3 h 10 min
